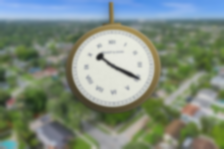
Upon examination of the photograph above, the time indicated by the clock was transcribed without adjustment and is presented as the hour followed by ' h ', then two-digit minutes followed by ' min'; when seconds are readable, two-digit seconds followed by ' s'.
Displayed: 10 h 20 min
